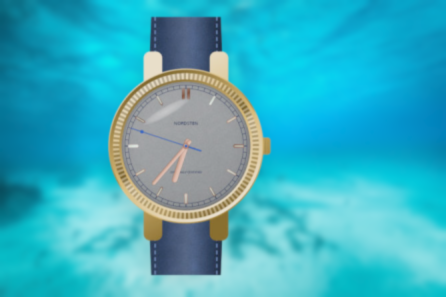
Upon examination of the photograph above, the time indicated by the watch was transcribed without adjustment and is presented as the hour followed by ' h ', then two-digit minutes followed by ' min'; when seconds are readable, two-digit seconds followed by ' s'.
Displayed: 6 h 36 min 48 s
